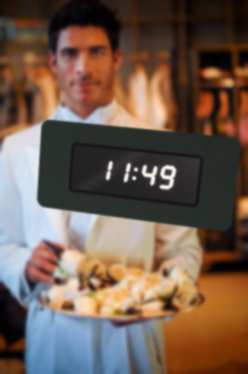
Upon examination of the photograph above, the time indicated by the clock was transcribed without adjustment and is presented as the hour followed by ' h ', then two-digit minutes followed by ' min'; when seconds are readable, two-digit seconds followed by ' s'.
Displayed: 11 h 49 min
